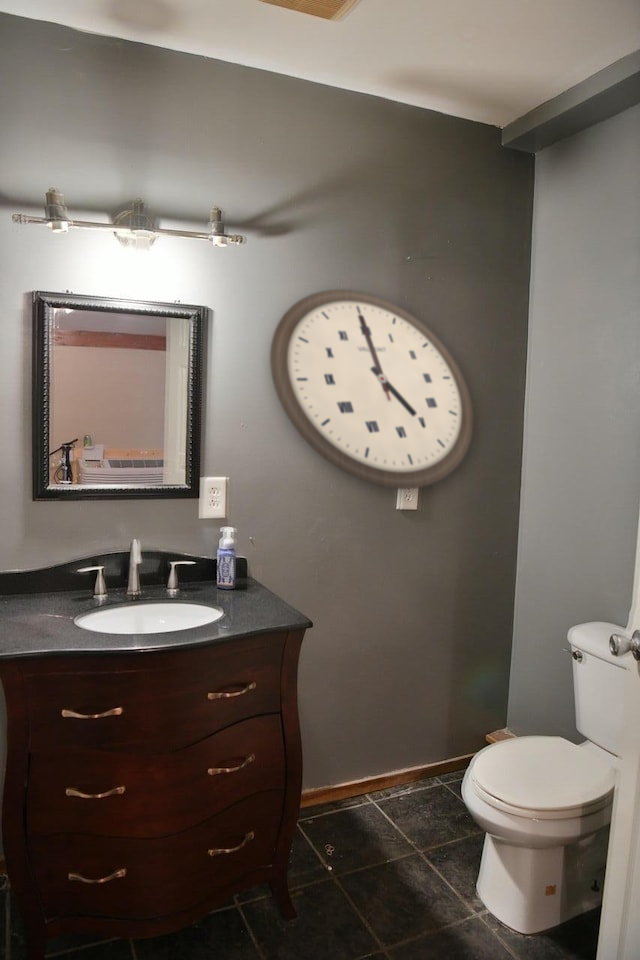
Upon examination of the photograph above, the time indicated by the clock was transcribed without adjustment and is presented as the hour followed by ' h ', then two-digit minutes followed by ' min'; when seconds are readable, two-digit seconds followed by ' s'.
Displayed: 5 h 00 min 00 s
